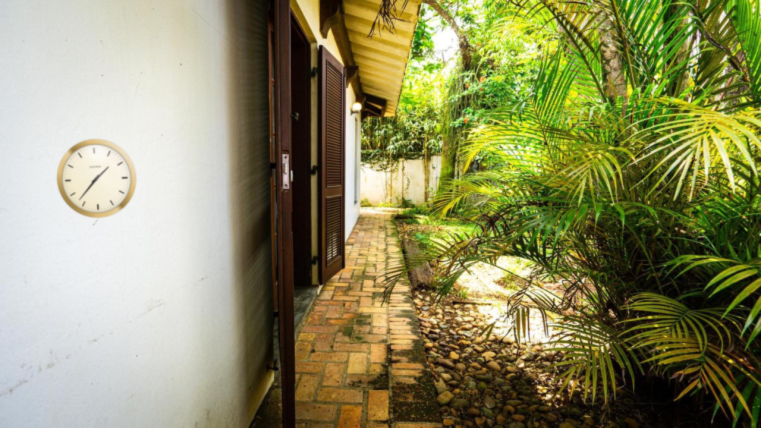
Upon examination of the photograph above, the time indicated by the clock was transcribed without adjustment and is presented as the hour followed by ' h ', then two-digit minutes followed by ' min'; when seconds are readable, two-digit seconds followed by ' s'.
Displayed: 1 h 37 min
